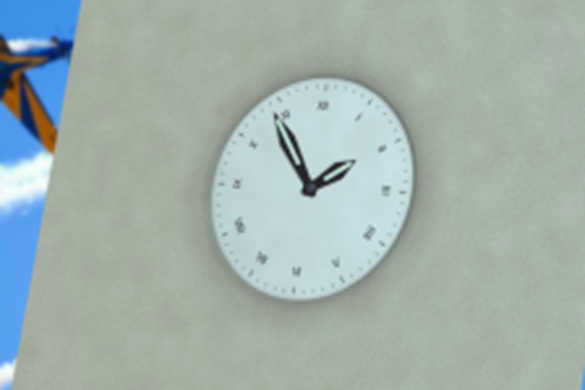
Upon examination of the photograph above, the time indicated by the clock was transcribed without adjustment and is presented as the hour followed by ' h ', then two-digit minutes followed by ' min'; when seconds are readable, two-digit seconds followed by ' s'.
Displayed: 1 h 54 min
